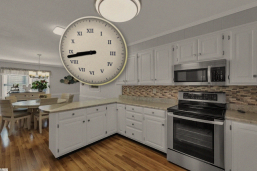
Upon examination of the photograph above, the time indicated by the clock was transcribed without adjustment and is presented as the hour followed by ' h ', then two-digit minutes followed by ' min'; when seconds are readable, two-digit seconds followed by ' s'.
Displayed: 8 h 43 min
